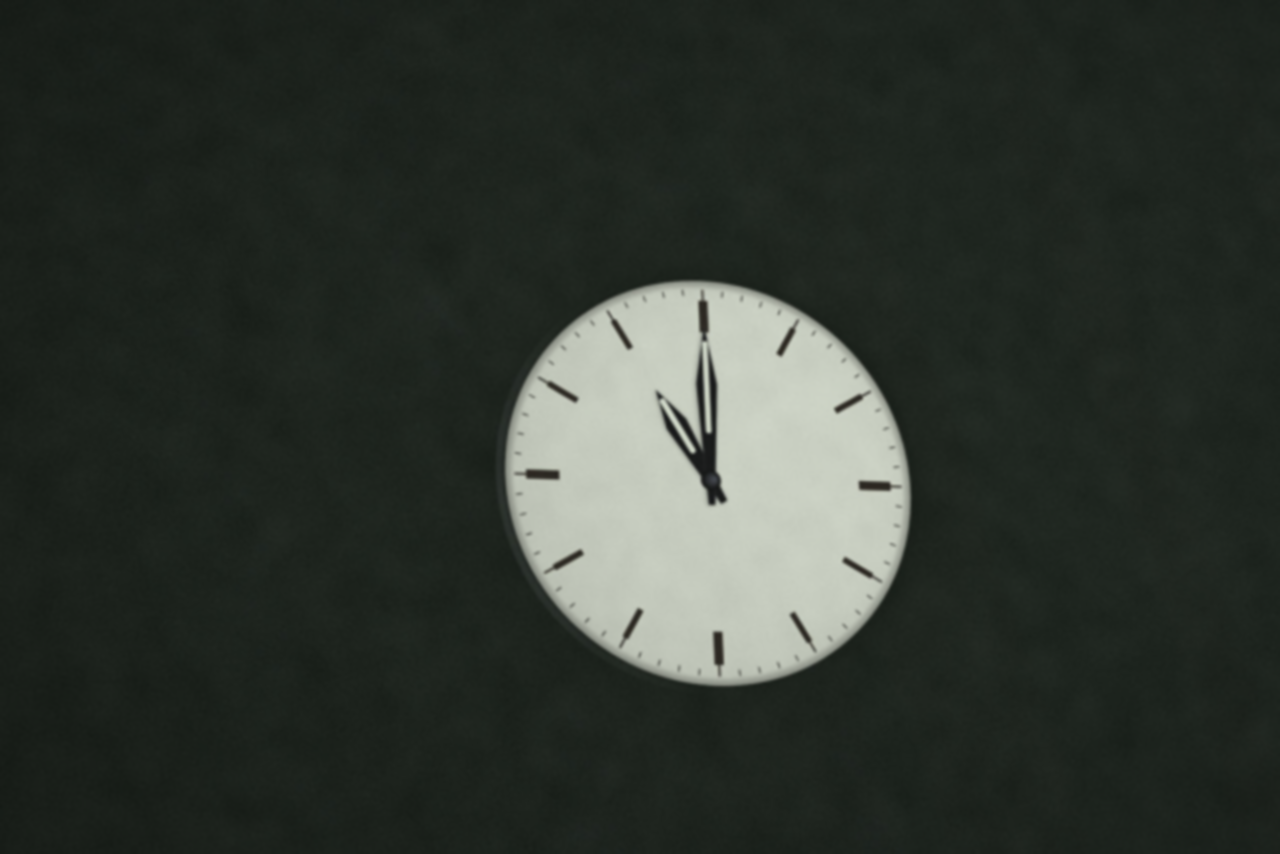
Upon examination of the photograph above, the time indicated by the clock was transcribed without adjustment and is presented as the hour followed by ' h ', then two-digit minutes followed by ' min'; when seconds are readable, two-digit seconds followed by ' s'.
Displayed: 11 h 00 min
